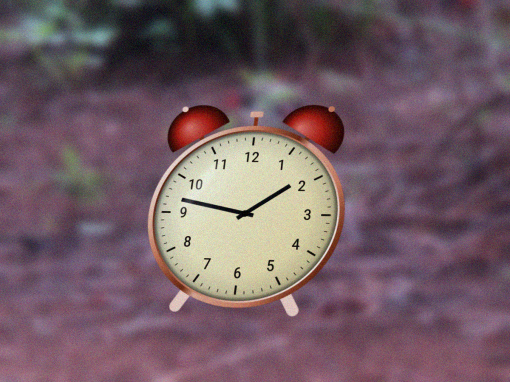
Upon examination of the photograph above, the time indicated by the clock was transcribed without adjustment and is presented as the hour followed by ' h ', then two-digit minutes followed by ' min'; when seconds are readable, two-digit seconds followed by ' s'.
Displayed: 1 h 47 min
